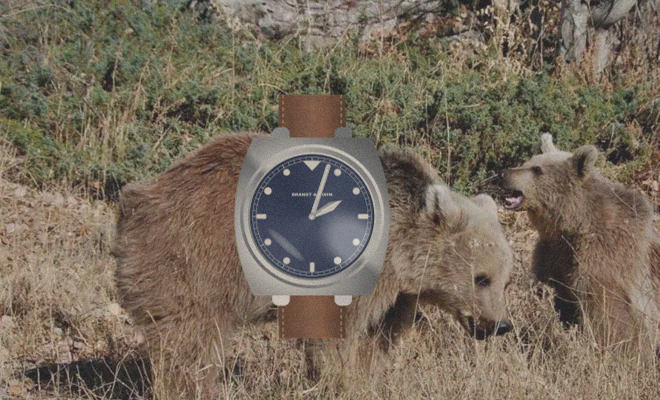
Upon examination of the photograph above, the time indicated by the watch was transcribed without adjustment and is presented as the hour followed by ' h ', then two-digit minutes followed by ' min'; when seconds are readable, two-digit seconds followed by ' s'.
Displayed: 2 h 03 min
